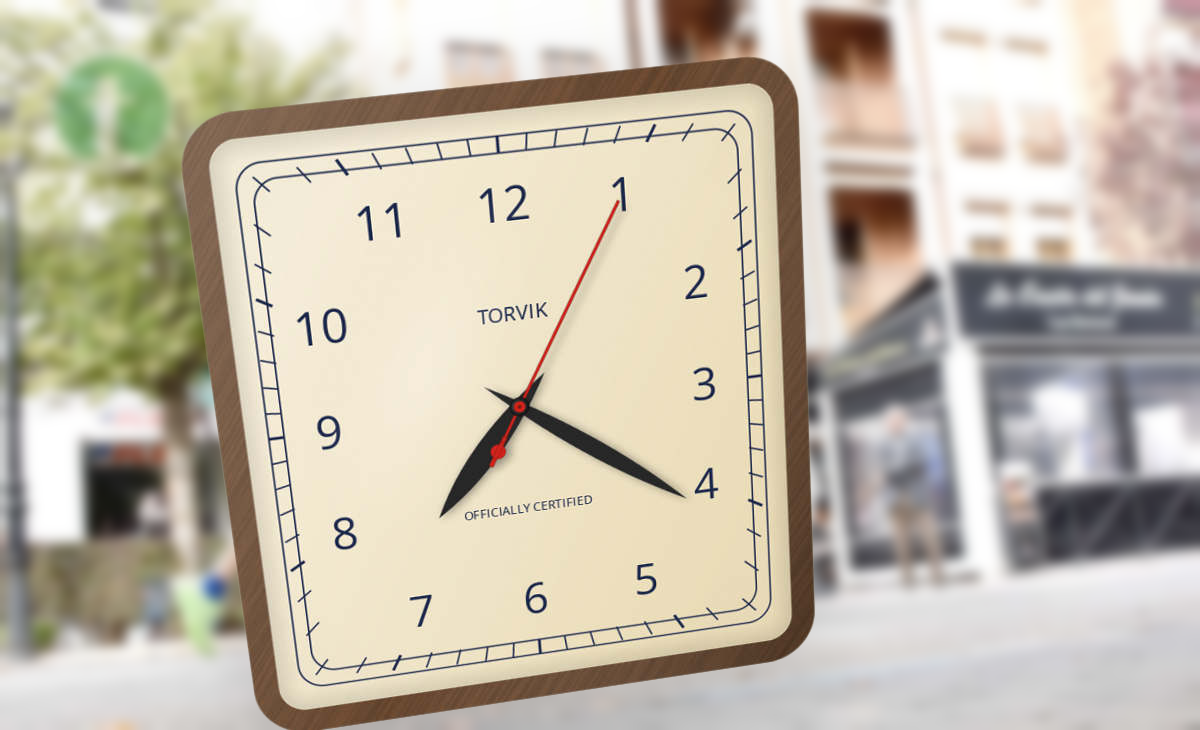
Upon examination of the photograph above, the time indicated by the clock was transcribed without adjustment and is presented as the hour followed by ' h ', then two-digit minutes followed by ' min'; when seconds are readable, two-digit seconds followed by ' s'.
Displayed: 7 h 21 min 05 s
